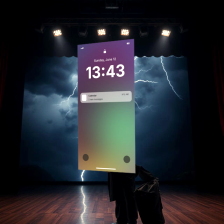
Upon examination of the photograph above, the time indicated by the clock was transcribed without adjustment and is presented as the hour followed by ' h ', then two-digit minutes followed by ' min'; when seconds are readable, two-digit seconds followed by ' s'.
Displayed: 13 h 43 min
